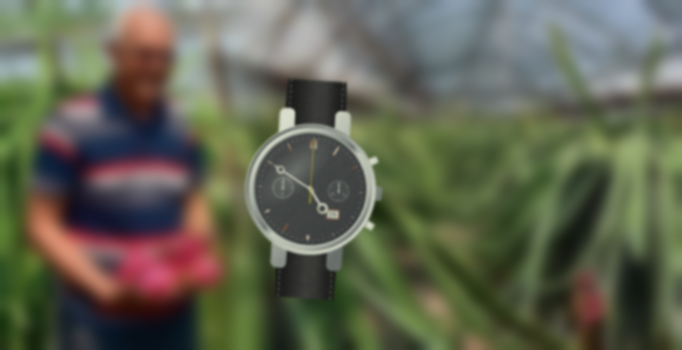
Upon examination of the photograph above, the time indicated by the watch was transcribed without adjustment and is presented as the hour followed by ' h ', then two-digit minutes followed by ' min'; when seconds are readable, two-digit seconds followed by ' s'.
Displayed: 4 h 50 min
